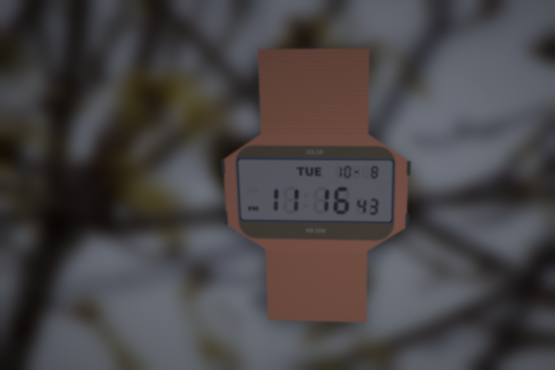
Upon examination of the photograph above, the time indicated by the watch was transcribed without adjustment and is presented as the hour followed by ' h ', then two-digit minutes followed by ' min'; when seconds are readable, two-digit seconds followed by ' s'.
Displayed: 11 h 16 min 43 s
